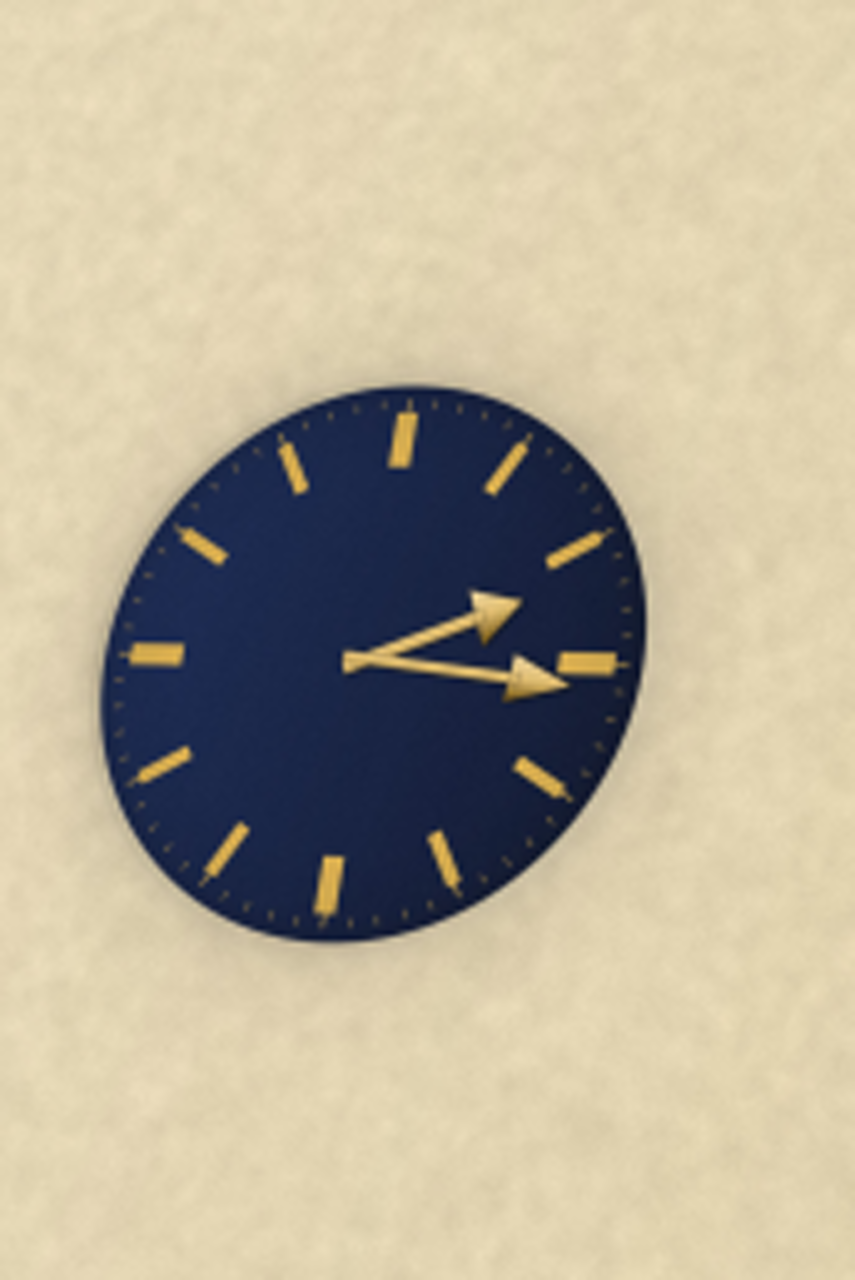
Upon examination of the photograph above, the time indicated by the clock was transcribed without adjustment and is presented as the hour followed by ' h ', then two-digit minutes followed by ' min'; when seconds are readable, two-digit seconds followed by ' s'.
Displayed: 2 h 16 min
